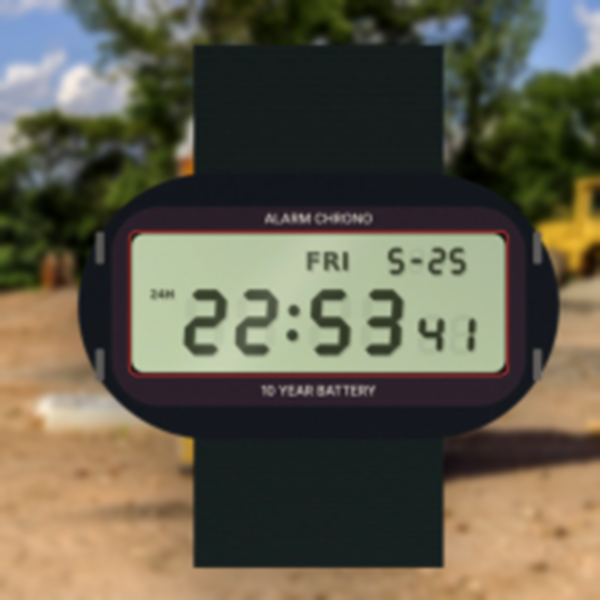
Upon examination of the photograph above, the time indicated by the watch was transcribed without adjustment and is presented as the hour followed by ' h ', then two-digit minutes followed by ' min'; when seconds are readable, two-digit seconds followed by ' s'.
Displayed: 22 h 53 min 41 s
